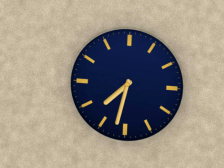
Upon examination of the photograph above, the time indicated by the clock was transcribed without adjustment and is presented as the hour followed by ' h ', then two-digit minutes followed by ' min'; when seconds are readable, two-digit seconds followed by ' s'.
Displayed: 7 h 32 min
